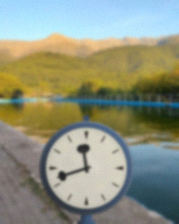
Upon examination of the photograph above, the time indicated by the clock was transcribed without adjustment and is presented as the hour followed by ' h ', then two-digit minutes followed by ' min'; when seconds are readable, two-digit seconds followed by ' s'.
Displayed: 11 h 42 min
